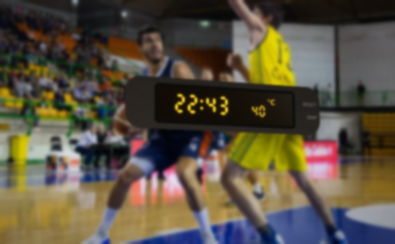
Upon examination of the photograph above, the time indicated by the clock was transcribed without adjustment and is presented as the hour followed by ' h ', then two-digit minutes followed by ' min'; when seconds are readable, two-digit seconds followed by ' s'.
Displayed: 22 h 43 min
